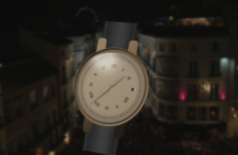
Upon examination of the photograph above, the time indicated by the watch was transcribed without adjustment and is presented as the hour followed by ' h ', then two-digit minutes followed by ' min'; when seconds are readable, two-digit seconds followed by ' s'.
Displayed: 1 h 37 min
